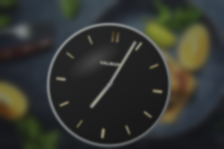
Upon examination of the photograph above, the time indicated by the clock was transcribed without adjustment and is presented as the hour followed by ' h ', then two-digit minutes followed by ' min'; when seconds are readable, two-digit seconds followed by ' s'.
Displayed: 7 h 04 min
